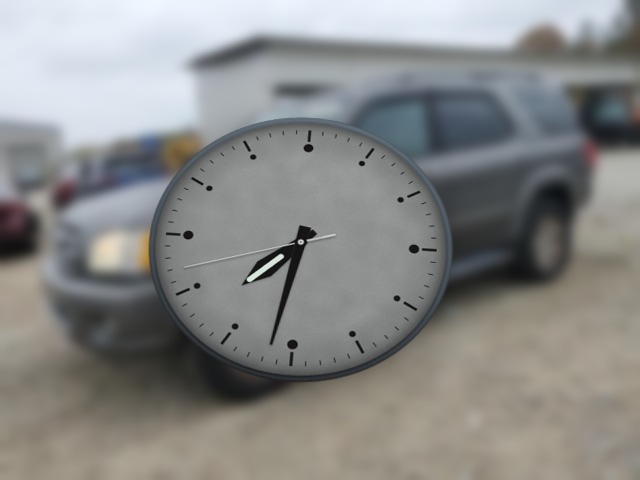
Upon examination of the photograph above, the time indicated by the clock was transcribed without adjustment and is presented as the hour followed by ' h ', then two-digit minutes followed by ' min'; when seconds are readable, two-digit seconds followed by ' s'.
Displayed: 7 h 31 min 42 s
